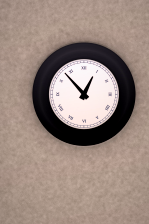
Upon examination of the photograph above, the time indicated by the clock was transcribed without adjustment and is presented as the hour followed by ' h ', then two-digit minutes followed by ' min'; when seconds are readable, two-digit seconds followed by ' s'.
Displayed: 12 h 53 min
